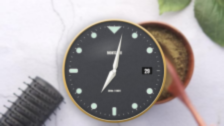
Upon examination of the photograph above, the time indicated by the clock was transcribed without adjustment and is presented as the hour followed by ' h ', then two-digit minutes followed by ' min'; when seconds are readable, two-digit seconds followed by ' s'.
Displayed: 7 h 02 min
